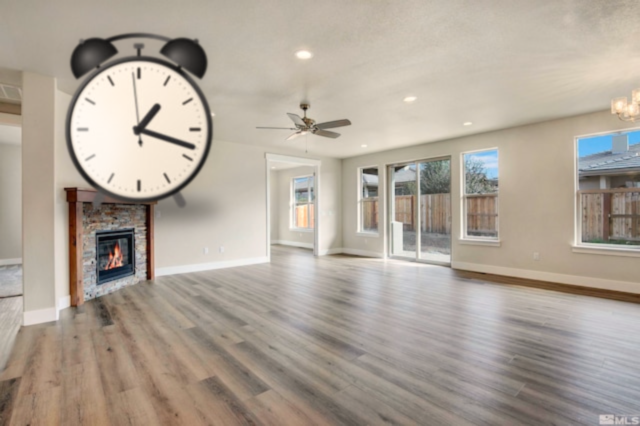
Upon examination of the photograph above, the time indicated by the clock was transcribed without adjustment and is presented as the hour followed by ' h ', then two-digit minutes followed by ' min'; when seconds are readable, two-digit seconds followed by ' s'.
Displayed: 1 h 17 min 59 s
